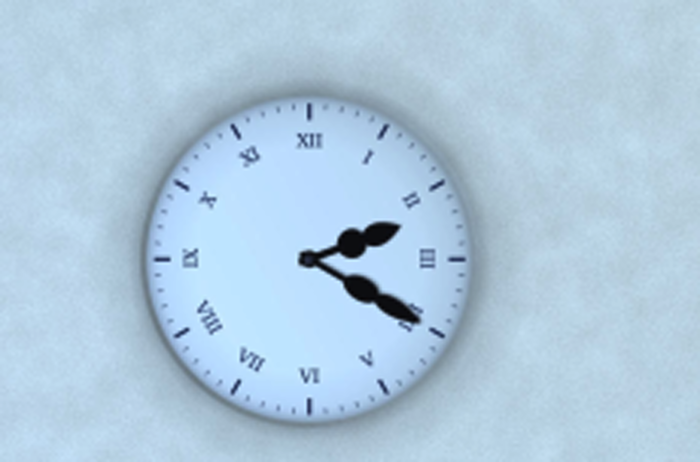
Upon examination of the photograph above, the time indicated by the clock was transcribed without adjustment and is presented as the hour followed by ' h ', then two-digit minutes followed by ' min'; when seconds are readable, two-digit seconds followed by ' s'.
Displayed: 2 h 20 min
